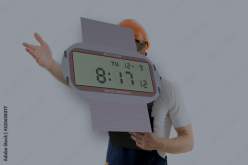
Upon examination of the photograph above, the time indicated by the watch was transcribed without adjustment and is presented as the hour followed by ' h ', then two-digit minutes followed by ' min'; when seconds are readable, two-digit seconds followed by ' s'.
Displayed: 8 h 17 min 12 s
